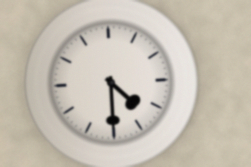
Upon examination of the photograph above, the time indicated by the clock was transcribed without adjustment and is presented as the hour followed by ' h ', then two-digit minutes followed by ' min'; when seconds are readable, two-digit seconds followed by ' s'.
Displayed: 4 h 30 min
